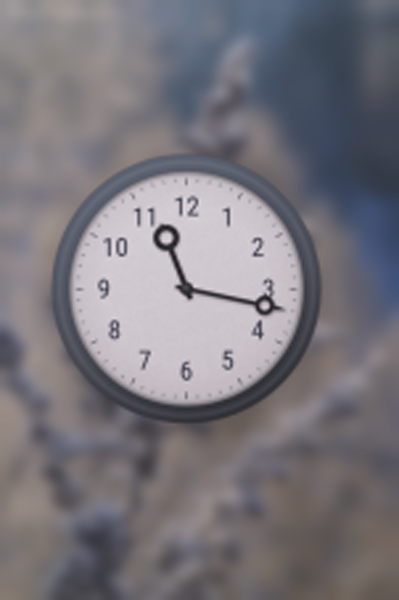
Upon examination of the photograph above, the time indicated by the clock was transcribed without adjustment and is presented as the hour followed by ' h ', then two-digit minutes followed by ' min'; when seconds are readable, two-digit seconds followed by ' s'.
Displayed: 11 h 17 min
